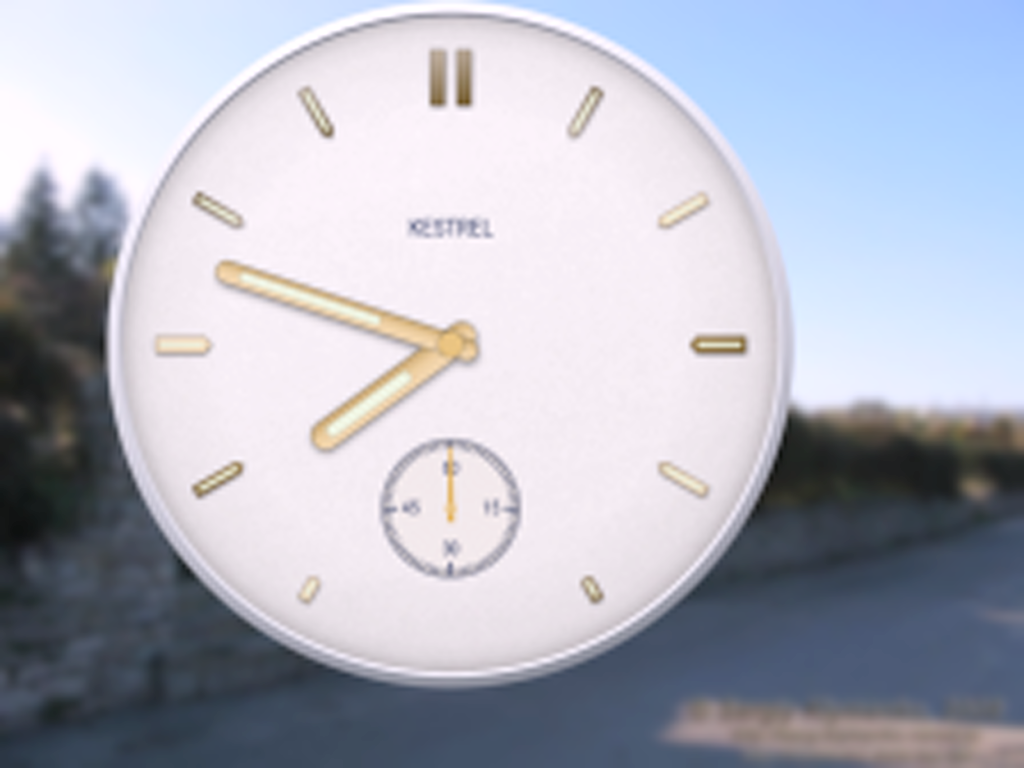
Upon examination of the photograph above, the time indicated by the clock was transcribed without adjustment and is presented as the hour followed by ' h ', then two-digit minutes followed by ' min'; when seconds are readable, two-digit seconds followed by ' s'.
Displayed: 7 h 48 min
